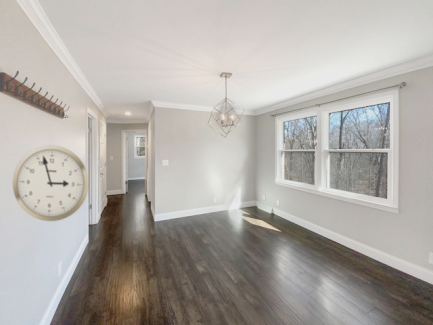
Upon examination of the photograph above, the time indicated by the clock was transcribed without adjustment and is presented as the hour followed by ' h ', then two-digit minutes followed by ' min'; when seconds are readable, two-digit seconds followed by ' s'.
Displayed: 2 h 57 min
